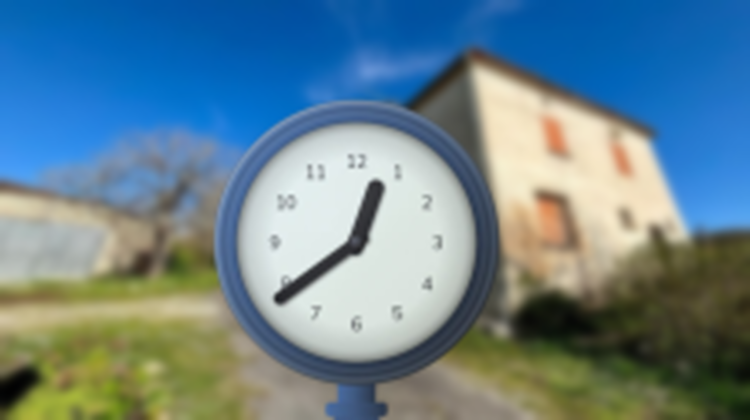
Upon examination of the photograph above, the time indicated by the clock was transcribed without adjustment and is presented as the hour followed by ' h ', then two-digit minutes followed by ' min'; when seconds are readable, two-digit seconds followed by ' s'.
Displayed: 12 h 39 min
